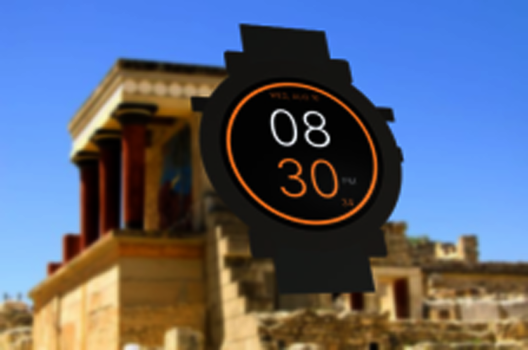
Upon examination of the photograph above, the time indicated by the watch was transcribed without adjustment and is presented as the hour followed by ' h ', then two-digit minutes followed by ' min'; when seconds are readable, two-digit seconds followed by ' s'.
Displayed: 8 h 30 min
